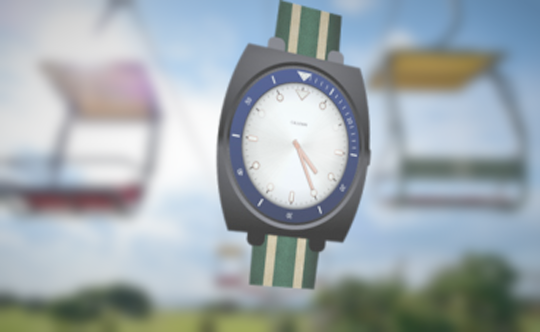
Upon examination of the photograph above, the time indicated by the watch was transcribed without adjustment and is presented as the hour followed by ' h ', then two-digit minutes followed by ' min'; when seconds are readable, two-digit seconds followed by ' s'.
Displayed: 4 h 25 min
